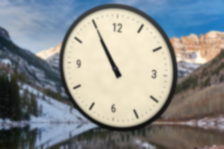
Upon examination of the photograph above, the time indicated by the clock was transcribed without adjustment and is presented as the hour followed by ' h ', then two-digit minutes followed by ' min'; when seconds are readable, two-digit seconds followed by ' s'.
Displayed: 10 h 55 min
